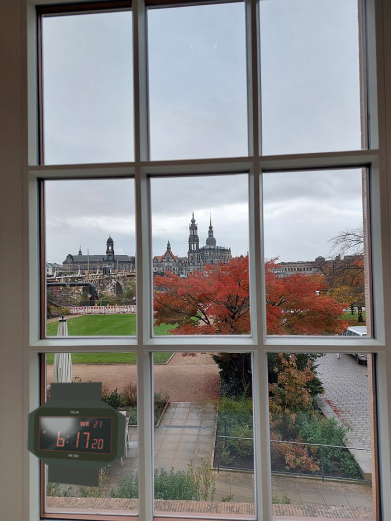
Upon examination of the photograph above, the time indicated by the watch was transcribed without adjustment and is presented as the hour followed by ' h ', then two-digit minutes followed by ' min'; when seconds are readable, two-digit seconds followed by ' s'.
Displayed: 6 h 17 min 20 s
